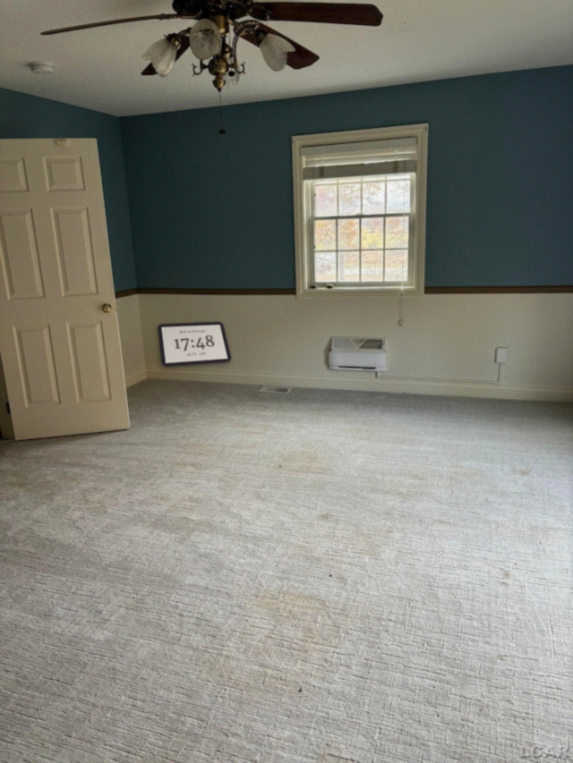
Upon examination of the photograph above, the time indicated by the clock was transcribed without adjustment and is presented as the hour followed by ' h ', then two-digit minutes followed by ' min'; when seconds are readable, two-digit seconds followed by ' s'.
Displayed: 17 h 48 min
